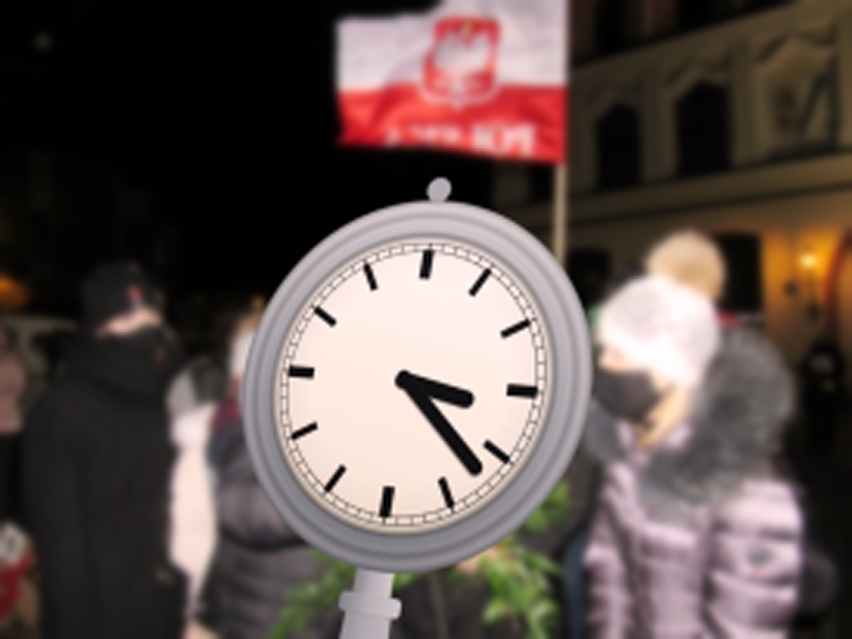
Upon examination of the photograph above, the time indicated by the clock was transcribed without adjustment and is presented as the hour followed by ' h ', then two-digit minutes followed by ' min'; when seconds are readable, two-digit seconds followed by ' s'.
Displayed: 3 h 22 min
